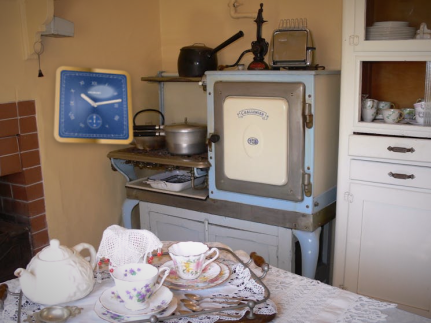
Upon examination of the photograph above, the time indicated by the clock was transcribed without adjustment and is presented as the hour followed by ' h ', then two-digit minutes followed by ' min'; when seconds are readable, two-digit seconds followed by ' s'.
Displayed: 10 h 13 min
